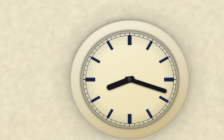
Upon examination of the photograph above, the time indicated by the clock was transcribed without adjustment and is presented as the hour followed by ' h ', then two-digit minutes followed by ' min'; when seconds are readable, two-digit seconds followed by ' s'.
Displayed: 8 h 18 min
